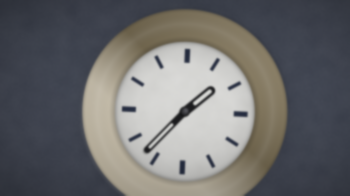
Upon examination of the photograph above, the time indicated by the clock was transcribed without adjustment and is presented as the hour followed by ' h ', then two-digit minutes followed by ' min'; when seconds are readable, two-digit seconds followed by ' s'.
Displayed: 1 h 37 min
